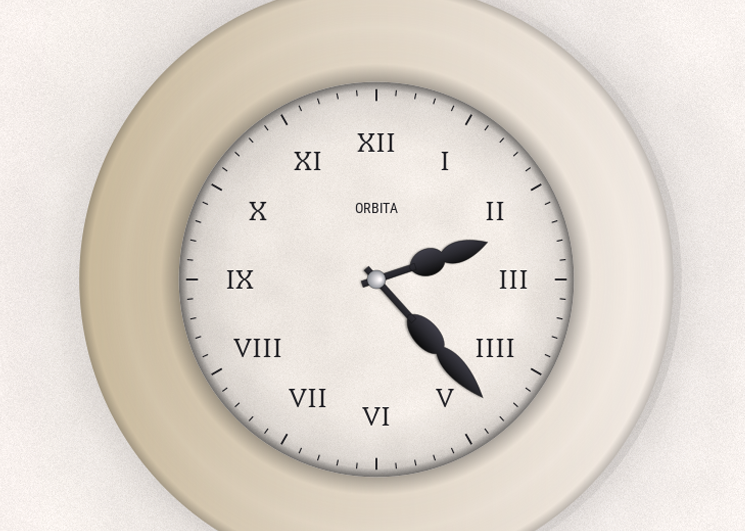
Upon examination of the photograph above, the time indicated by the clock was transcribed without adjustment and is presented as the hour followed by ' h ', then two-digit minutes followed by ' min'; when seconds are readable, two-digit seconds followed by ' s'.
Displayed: 2 h 23 min
